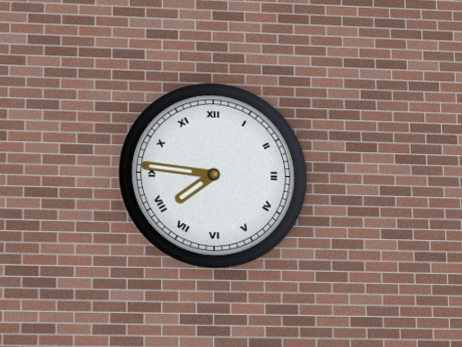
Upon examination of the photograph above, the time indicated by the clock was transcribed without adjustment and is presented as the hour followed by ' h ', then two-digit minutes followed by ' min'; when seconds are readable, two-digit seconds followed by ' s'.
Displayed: 7 h 46 min
